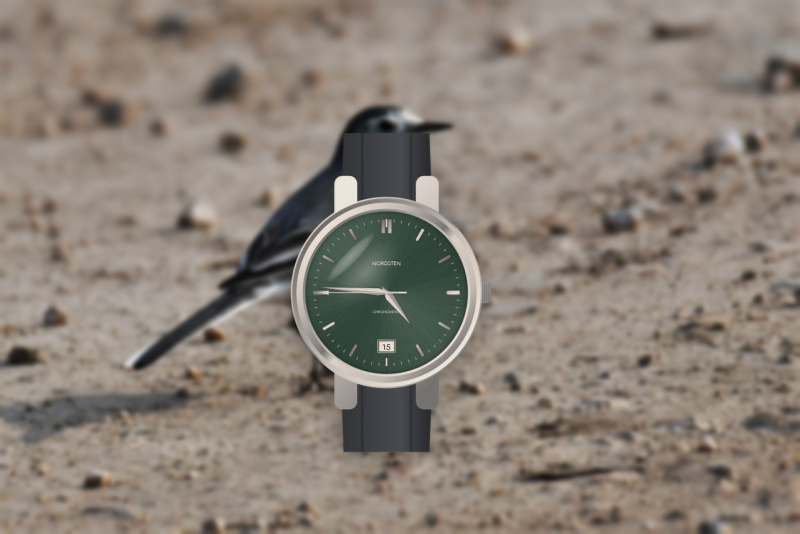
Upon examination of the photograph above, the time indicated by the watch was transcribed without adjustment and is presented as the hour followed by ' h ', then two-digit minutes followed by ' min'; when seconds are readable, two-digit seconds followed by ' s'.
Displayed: 4 h 45 min 45 s
